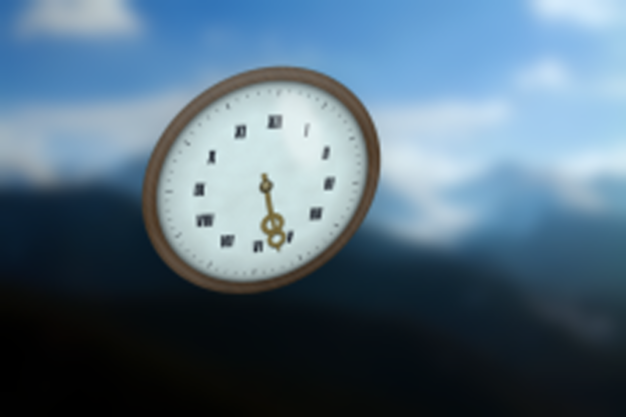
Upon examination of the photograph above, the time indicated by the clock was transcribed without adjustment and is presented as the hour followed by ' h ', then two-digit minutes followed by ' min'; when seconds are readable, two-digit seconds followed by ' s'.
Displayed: 5 h 27 min
